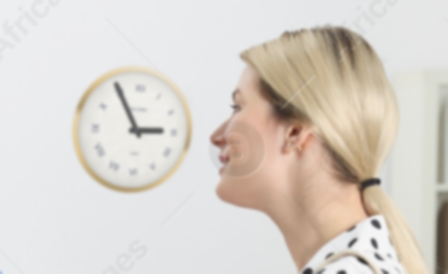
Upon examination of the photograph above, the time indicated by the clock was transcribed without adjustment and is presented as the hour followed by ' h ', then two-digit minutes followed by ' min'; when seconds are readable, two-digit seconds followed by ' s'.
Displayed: 2 h 55 min
